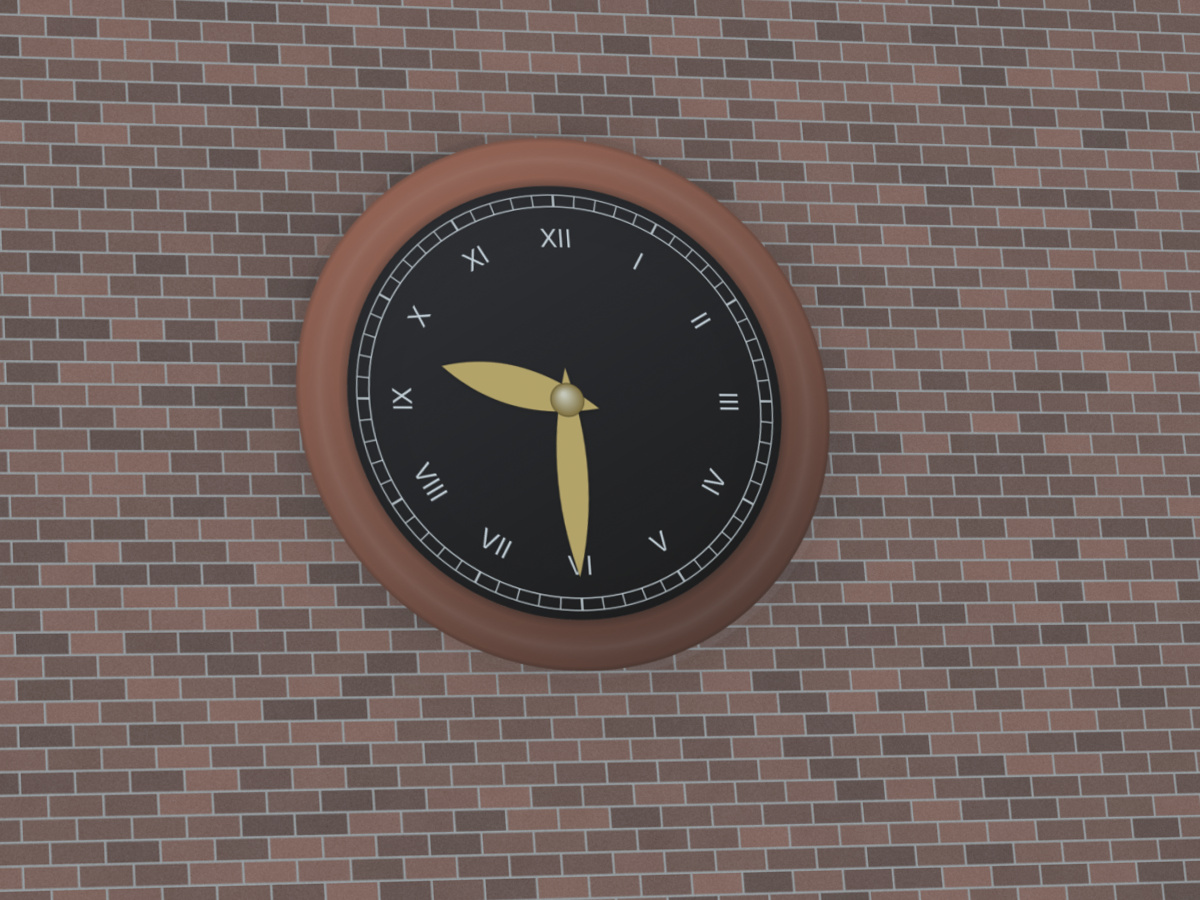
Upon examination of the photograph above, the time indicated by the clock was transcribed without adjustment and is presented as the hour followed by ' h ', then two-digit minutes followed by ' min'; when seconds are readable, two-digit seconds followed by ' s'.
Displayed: 9 h 30 min
